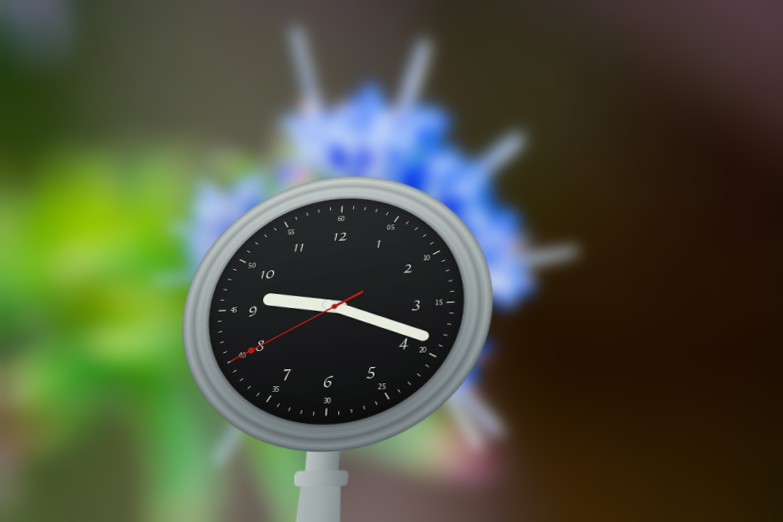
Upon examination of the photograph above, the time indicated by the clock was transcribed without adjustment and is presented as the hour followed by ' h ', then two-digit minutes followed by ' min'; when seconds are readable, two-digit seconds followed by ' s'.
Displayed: 9 h 18 min 40 s
